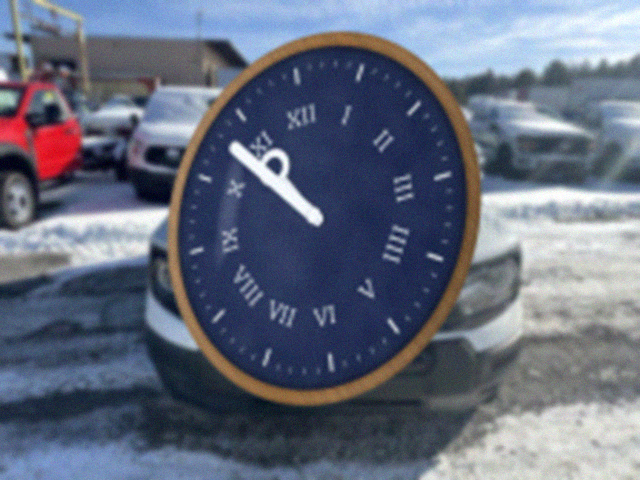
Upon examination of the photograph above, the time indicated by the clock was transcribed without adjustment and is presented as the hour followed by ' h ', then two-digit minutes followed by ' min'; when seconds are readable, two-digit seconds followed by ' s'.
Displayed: 10 h 53 min
